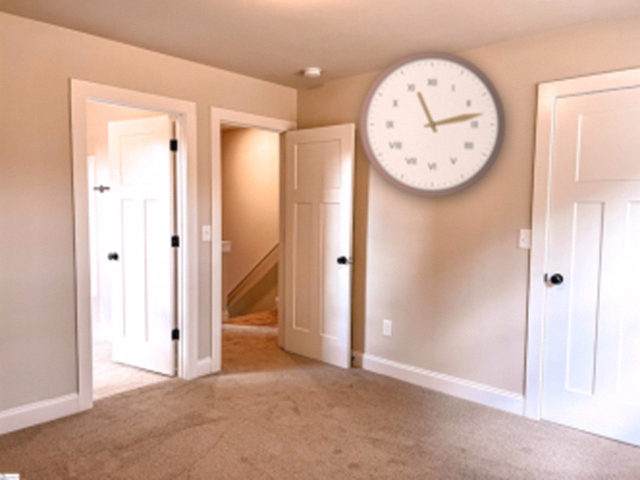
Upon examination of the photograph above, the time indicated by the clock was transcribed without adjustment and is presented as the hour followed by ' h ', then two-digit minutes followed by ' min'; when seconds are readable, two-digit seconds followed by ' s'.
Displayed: 11 h 13 min
